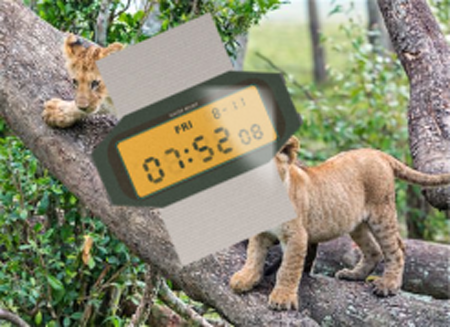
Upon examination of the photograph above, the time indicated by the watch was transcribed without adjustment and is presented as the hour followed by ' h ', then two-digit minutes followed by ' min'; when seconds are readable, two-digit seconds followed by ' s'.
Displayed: 7 h 52 min 08 s
